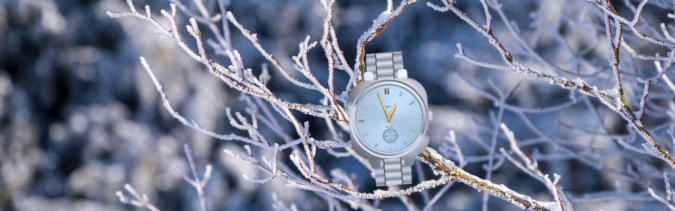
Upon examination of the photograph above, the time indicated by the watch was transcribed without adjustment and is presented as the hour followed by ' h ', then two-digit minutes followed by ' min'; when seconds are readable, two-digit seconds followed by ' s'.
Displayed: 12 h 57 min
